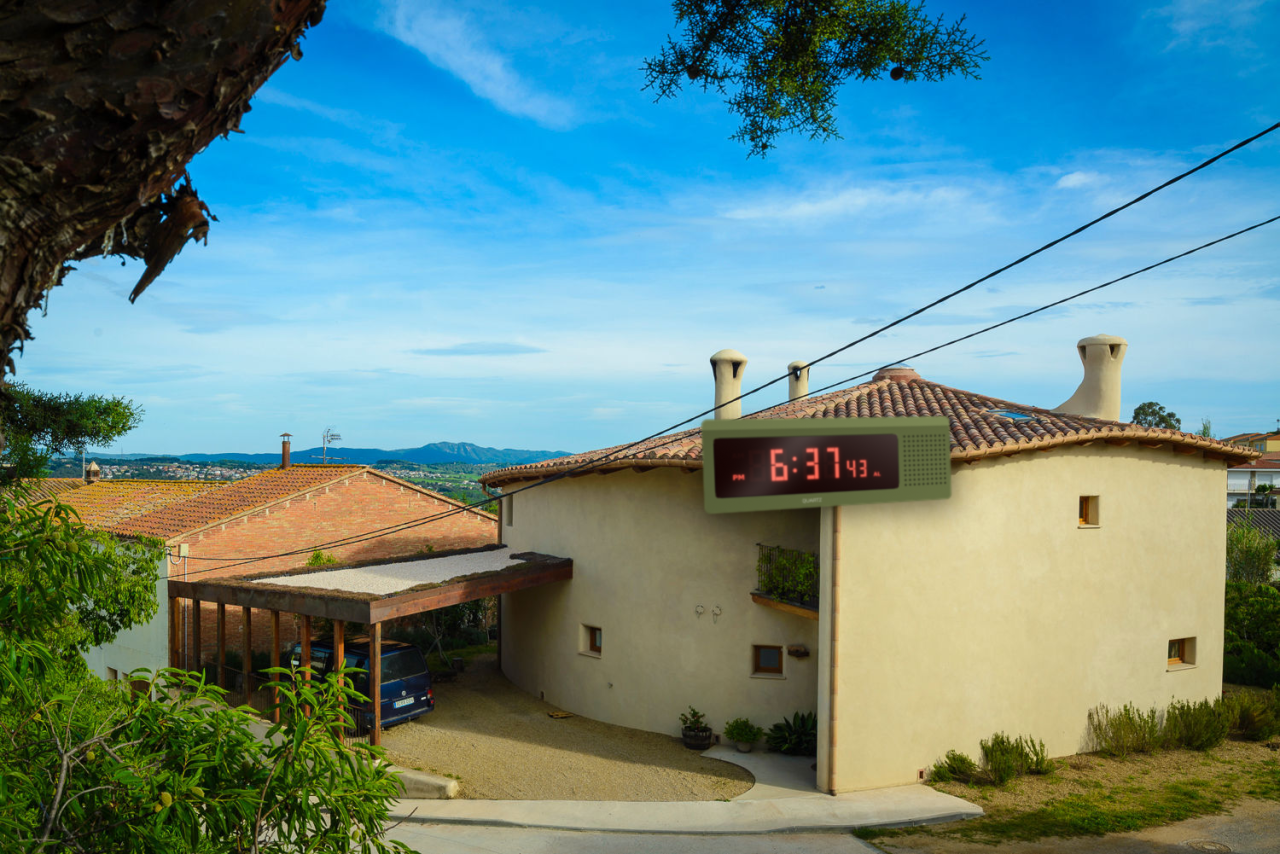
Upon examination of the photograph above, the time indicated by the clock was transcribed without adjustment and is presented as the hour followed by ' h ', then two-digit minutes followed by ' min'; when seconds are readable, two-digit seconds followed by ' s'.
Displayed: 6 h 37 min 43 s
